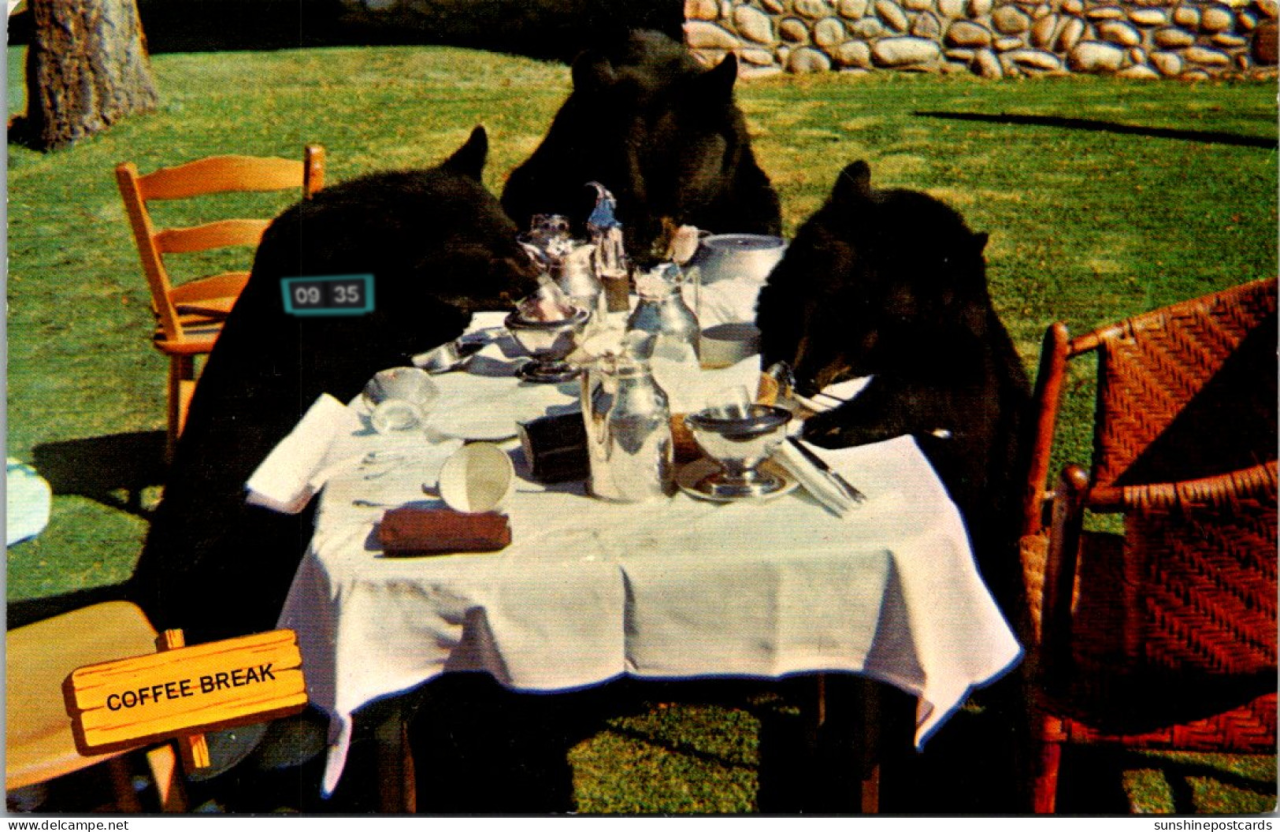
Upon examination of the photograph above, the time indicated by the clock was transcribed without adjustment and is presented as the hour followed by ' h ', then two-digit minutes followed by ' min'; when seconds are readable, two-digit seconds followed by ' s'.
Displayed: 9 h 35 min
